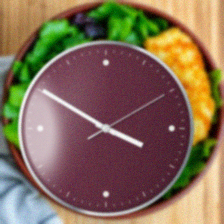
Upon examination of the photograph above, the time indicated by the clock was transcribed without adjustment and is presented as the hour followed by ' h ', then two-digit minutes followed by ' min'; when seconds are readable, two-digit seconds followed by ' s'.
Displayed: 3 h 50 min 10 s
